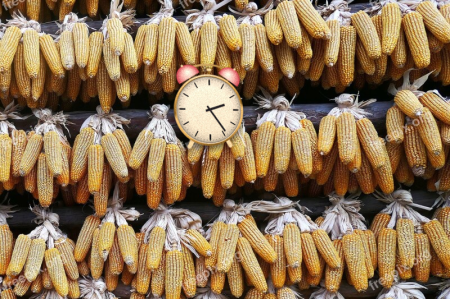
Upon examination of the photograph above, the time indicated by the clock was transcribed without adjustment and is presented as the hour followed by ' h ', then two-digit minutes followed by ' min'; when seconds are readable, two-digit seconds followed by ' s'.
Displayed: 2 h 24 min
